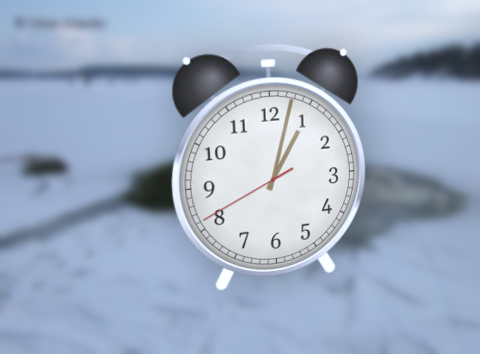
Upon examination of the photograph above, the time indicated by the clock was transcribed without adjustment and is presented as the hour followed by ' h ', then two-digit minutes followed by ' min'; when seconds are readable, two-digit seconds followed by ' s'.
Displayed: 1 h 02 min 41 s
